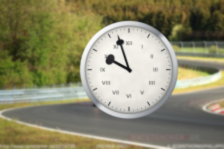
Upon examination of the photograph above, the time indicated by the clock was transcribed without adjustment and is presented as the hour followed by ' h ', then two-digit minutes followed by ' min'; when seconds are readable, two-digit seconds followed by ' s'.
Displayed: 9 h 57 min
